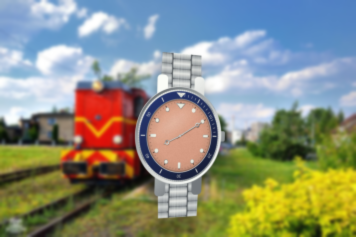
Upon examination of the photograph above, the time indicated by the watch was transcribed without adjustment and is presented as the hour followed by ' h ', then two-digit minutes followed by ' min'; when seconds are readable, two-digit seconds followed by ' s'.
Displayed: 8 h 10 min
